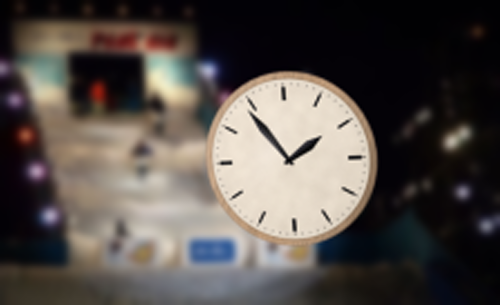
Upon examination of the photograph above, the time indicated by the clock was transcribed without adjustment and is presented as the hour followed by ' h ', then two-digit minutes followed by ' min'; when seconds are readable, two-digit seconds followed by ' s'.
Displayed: 1 h 54 min
